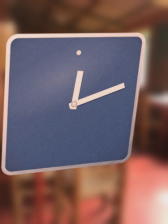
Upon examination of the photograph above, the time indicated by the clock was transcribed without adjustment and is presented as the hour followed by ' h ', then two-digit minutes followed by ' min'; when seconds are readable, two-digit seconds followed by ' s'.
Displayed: 12 h 12 min
